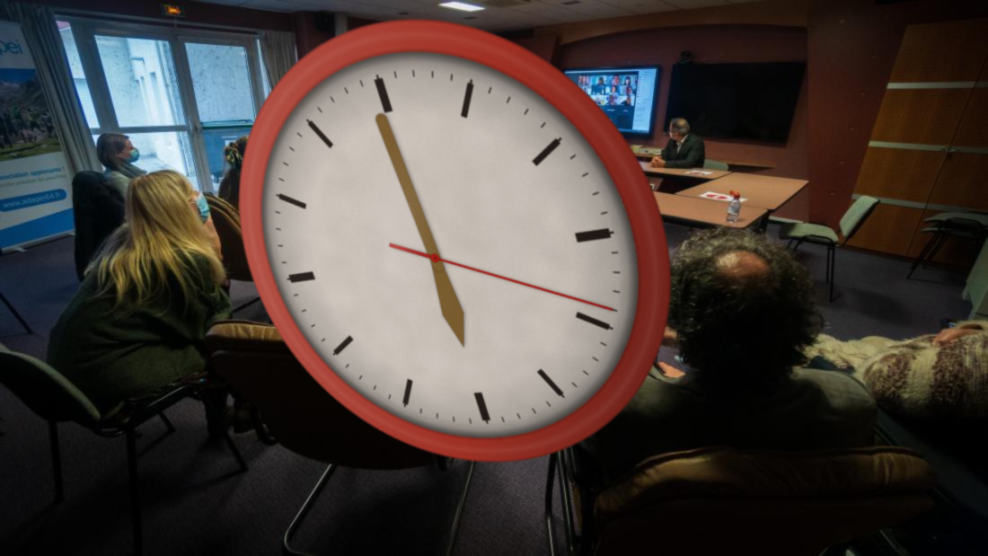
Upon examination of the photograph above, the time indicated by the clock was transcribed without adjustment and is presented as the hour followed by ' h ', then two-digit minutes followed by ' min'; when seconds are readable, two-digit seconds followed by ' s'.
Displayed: 5 h 59 min 19 s
